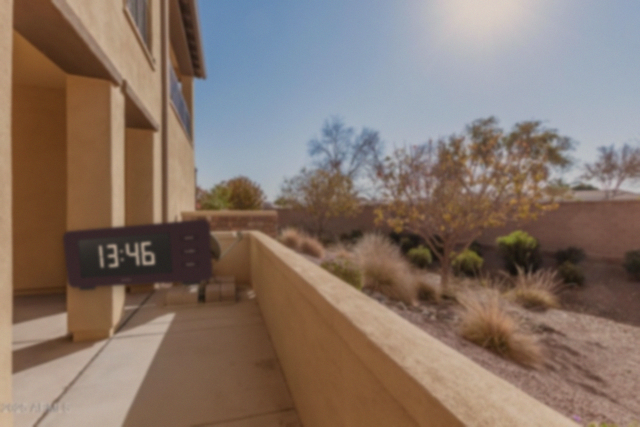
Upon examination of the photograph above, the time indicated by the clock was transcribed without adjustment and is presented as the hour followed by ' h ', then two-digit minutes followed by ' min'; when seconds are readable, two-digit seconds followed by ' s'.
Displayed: 13 h 46 min
